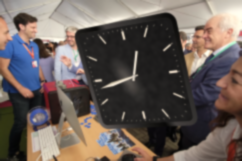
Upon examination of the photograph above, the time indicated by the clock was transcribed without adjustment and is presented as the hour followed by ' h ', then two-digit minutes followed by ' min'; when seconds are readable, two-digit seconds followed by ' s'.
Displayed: 12 h 43 min
